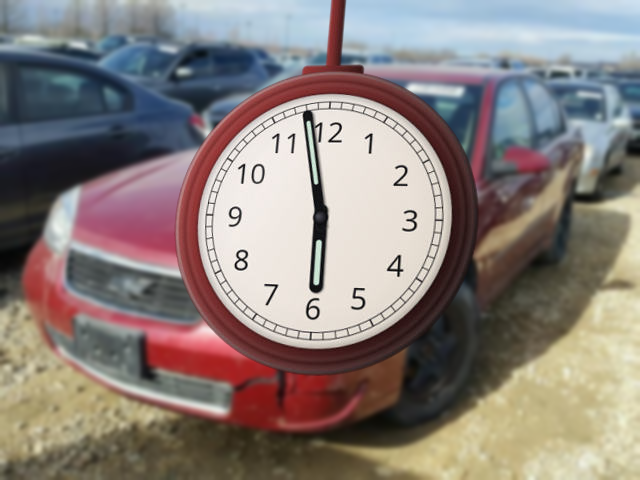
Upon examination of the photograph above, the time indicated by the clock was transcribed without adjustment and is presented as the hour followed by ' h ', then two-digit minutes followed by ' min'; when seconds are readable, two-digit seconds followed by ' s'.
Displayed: 5 h 58 min
